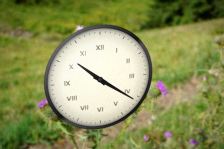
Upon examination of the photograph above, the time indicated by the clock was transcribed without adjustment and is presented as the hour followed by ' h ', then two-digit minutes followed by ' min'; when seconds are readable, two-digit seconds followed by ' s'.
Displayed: 10 h 21 min
